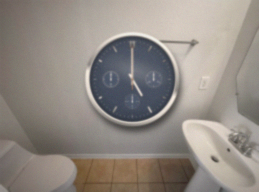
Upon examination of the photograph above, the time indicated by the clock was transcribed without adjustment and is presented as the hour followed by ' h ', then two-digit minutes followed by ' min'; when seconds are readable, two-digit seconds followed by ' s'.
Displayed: 5 h 00 min
